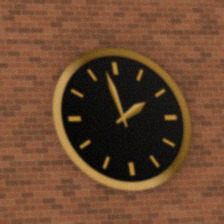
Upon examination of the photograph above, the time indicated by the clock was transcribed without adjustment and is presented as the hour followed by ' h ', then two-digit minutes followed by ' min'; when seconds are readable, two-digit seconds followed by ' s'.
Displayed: 1 h 58 min
